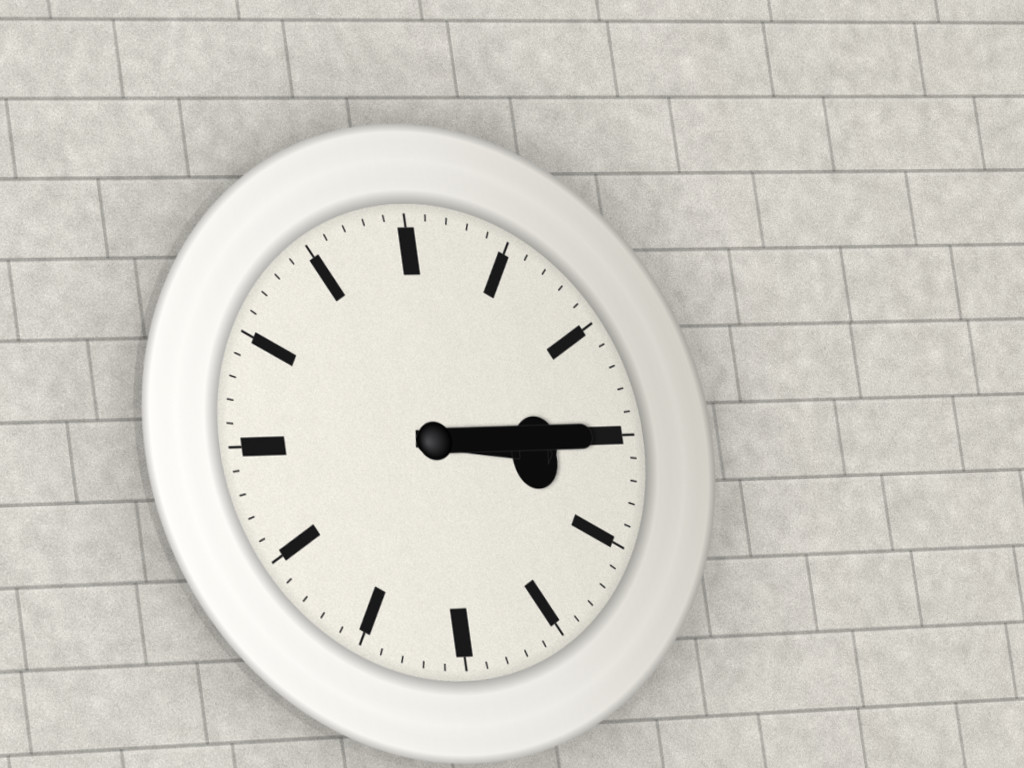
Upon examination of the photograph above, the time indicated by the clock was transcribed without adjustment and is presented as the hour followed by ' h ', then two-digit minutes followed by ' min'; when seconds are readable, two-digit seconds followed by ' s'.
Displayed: 3 h 15 min
